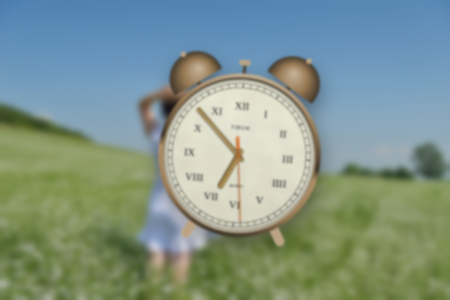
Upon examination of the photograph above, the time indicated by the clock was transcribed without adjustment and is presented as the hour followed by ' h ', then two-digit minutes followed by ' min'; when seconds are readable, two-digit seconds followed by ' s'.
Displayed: 6 h 52 min 29 s
